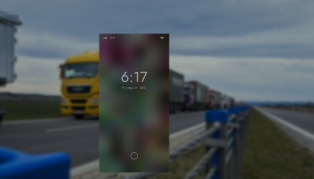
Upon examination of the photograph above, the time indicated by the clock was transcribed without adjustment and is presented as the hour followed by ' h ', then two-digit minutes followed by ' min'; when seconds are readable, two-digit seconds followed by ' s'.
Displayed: 6 h 17 min
